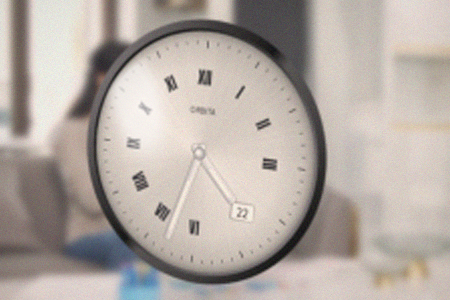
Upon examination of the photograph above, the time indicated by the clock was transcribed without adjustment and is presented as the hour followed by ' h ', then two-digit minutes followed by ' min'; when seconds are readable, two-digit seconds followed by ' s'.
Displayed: 4 h 33 min
